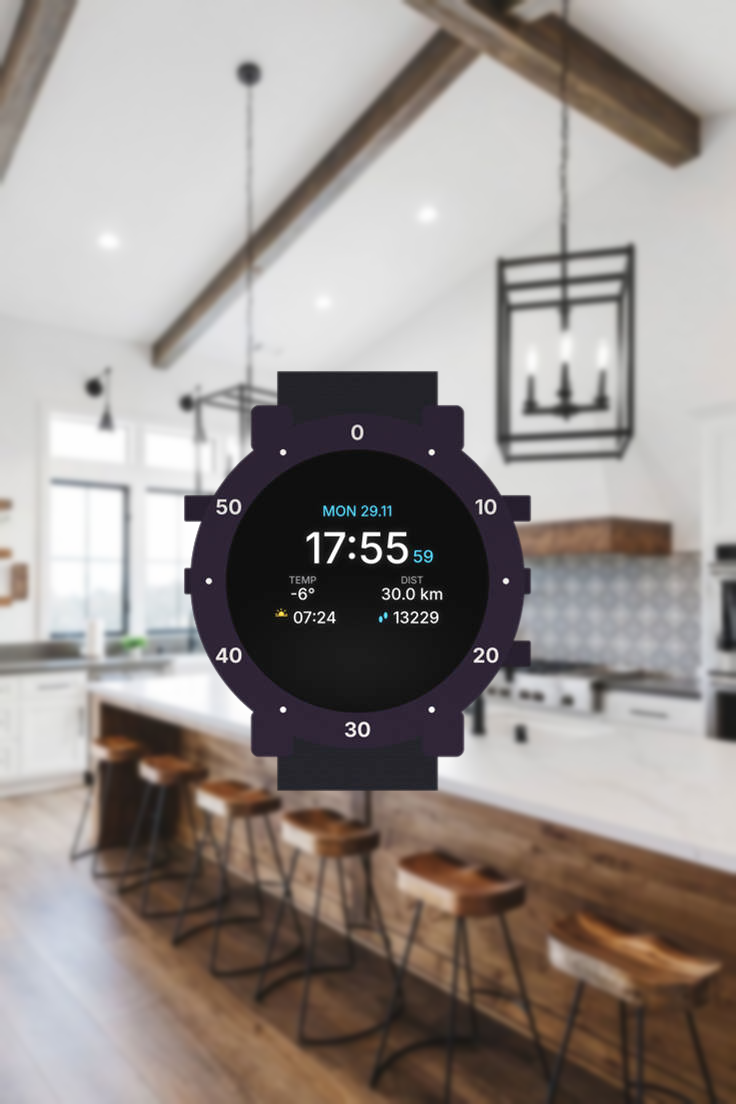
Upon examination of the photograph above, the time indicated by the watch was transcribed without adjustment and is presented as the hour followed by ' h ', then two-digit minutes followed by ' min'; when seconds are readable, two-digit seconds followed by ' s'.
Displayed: 17 h 55 min 59 s
